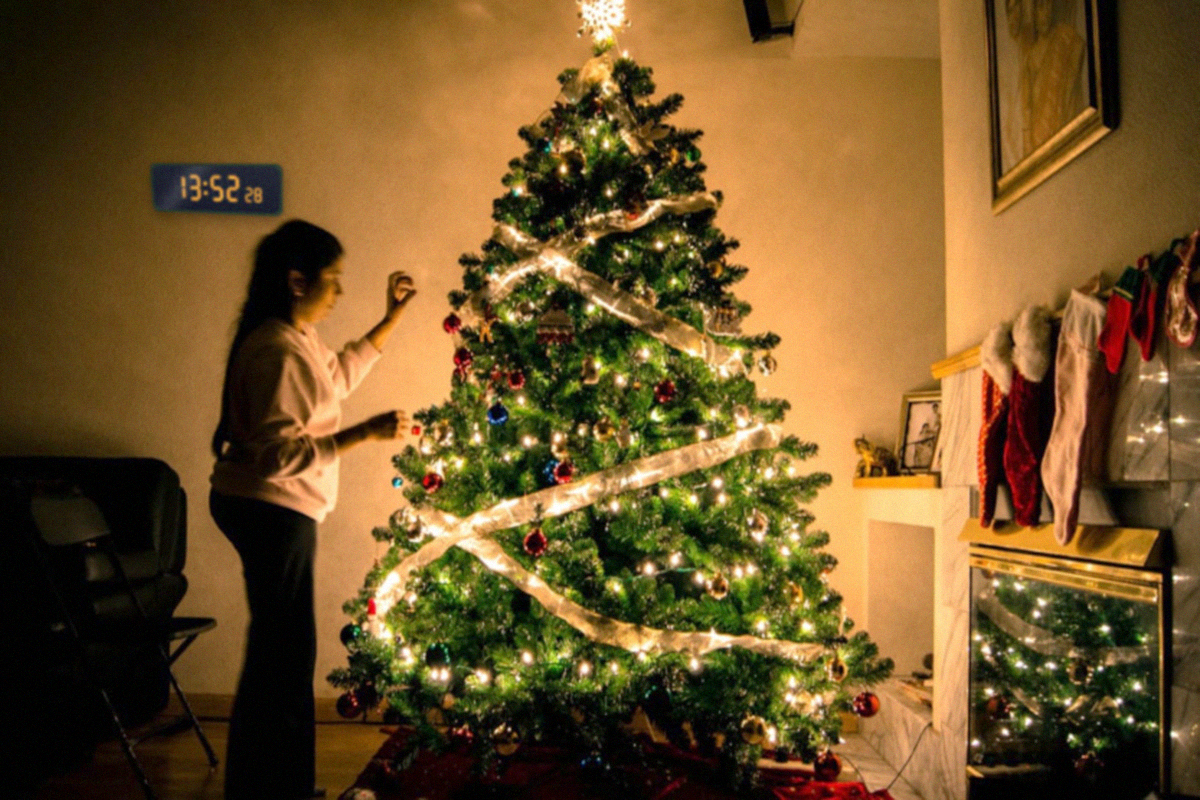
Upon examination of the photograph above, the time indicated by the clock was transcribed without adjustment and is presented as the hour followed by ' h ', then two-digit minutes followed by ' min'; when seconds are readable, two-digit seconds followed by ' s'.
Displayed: 13 h 52 min
